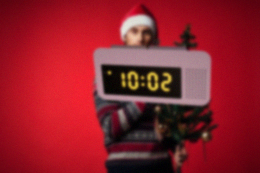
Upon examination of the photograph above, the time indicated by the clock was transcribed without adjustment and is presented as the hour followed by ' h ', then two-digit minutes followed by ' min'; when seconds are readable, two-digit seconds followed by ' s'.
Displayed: 10 h 02 min
